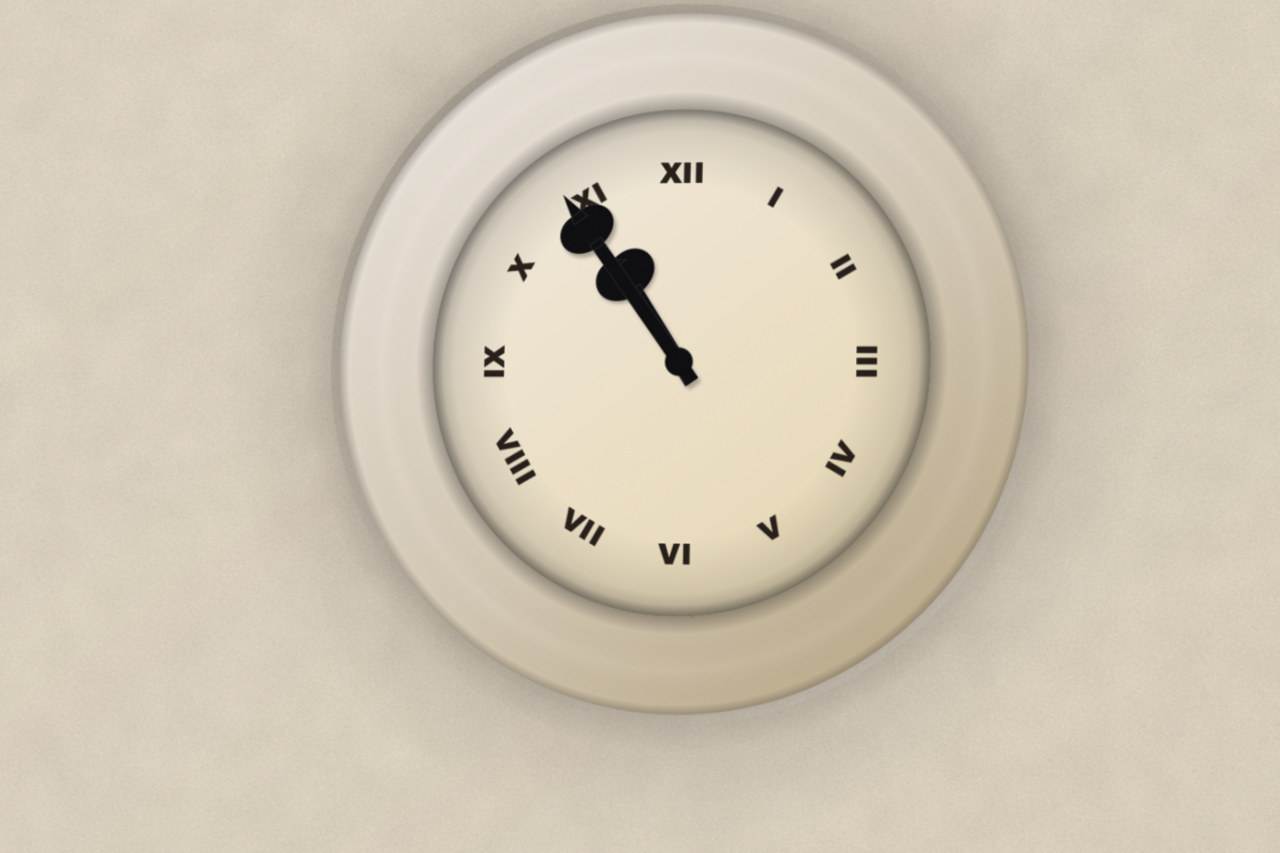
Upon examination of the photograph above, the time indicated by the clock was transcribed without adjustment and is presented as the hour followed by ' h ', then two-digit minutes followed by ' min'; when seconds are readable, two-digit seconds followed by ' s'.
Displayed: 10 h 54 min
